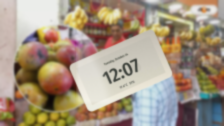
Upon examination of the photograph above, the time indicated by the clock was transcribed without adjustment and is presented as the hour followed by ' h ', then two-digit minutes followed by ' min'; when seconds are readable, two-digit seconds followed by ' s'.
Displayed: 12 h 07 min
